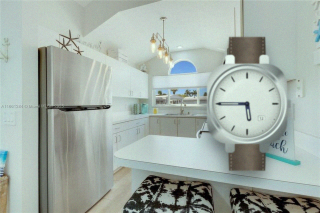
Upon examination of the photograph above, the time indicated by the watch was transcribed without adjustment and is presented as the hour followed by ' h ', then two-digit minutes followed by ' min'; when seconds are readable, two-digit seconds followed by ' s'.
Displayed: 5 h 45 min
